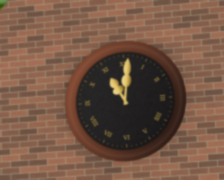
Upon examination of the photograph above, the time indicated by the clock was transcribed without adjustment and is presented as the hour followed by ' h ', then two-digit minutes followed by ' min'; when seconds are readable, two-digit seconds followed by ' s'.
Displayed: 11 h 01 min
